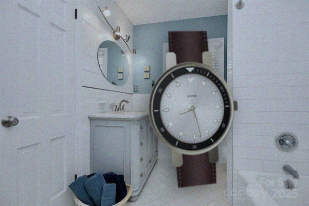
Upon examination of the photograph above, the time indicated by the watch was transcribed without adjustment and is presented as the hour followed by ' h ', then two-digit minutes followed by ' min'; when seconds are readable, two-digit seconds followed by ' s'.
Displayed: 8 h 28 min
